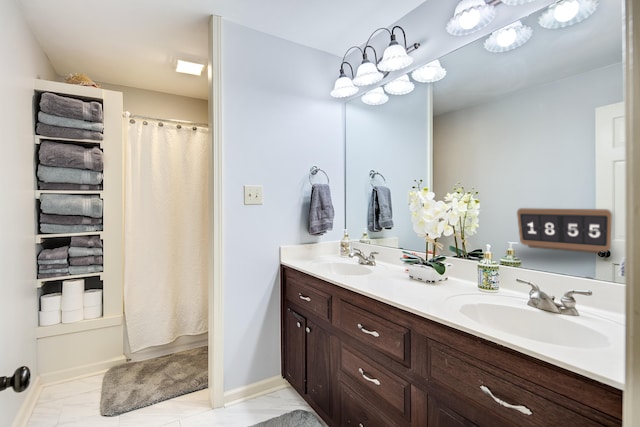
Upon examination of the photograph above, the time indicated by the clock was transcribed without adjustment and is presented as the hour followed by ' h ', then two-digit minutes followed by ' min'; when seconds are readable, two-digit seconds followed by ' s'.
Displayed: 18 h 55 min
